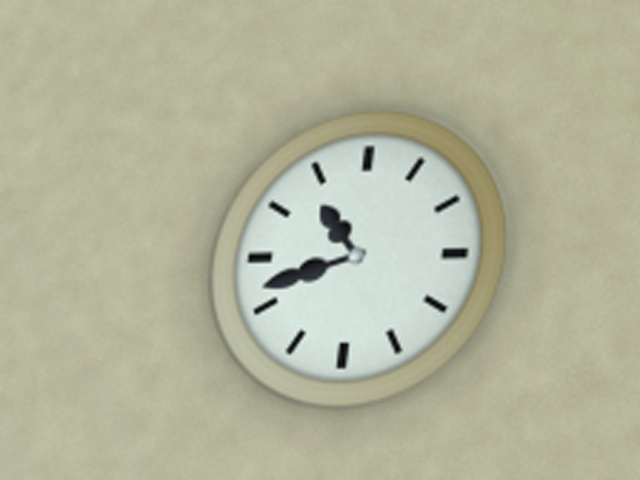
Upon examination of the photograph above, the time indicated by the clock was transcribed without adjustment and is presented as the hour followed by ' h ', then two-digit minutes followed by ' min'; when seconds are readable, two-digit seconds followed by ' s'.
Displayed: 10 h 42 min
